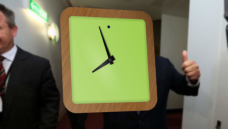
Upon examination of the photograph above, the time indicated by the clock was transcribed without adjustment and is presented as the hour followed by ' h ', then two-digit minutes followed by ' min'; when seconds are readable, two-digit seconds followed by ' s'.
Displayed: 7 h 57 min
